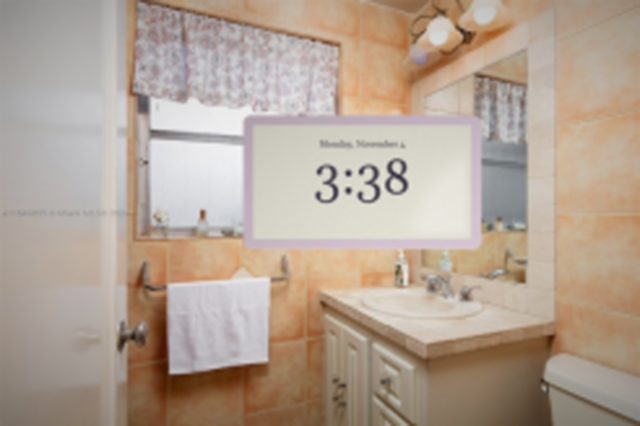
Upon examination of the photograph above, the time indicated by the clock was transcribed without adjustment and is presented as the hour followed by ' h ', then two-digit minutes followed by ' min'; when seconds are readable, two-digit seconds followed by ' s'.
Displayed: 3 h 38 min
